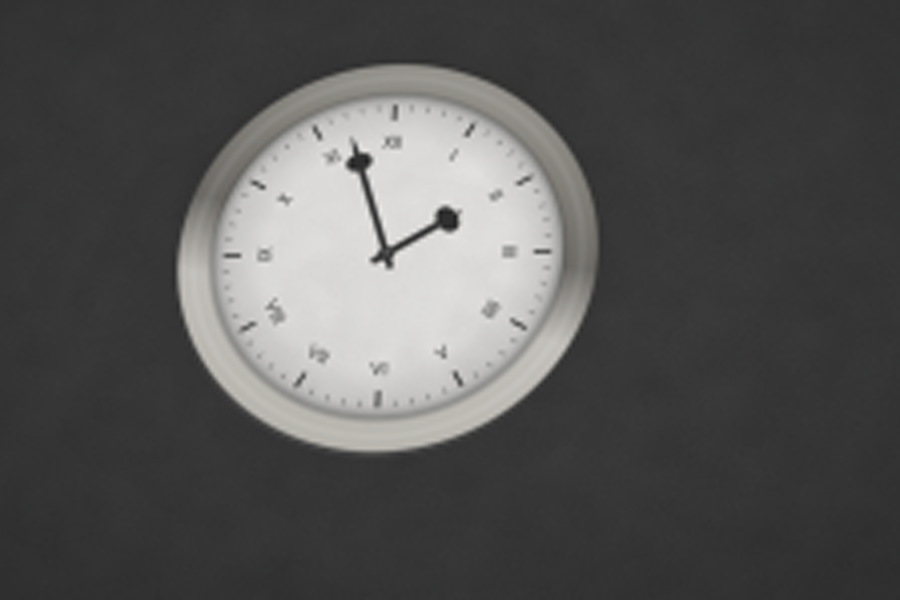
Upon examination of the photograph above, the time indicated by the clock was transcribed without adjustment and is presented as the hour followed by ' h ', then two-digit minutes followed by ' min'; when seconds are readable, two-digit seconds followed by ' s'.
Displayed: 1 h 57 min
